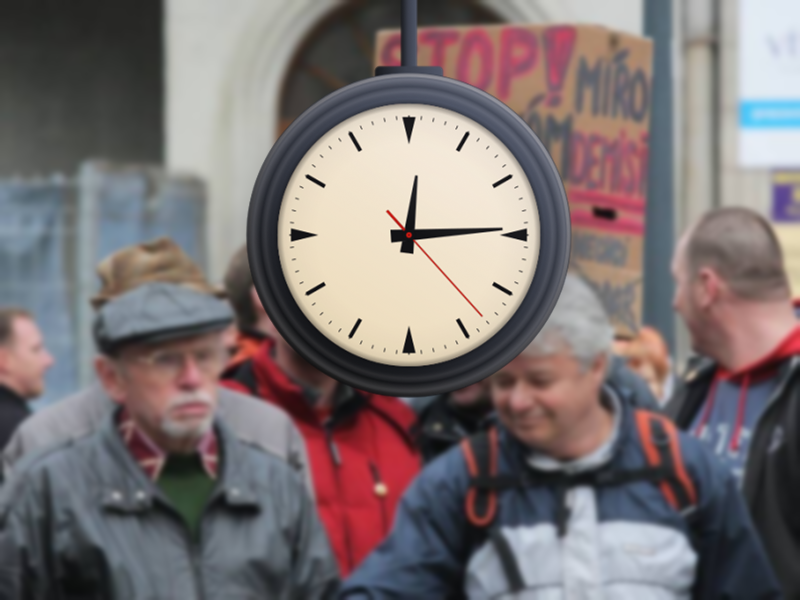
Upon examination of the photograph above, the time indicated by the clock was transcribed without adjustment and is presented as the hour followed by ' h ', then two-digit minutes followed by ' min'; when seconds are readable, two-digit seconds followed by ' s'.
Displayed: 12 h 14 min 23 s
